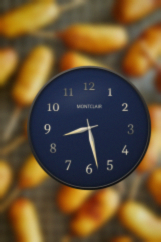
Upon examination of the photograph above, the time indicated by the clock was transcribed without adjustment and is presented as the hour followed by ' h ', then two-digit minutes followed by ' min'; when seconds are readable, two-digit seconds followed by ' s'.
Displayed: 8 h 28 min
